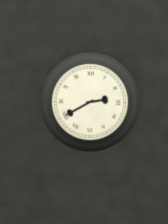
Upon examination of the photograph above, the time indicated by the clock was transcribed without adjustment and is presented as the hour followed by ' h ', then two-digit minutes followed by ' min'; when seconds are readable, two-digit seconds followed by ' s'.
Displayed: 2 h 40 min
